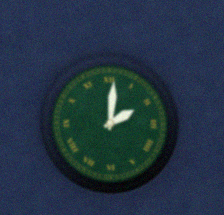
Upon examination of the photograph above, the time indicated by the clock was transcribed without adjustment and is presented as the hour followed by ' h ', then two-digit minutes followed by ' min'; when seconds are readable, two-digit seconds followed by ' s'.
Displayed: 2 h 01 min
